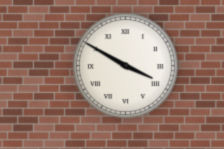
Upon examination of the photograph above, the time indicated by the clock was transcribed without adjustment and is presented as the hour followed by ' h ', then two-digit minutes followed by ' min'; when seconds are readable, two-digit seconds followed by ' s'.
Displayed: 3 h 50 min
